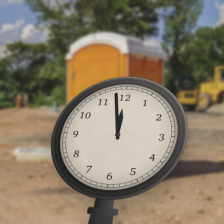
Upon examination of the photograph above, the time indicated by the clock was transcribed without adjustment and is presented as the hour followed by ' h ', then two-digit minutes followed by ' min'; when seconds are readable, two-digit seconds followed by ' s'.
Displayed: 11 h 58 min
